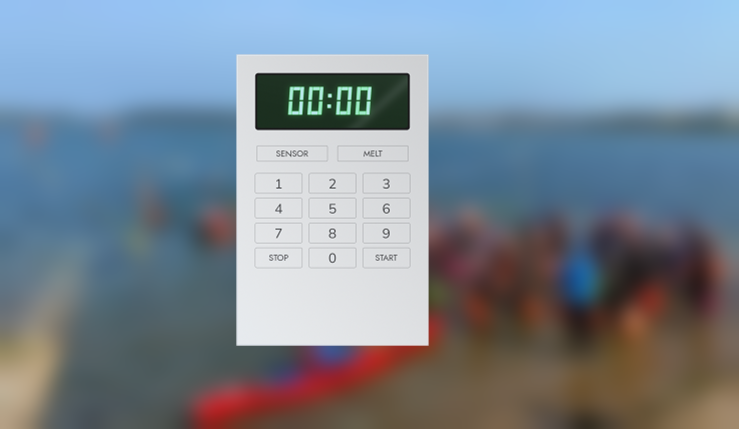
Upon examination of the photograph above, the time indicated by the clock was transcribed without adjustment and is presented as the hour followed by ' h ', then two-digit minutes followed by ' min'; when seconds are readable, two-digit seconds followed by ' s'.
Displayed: 0 h 00 min
